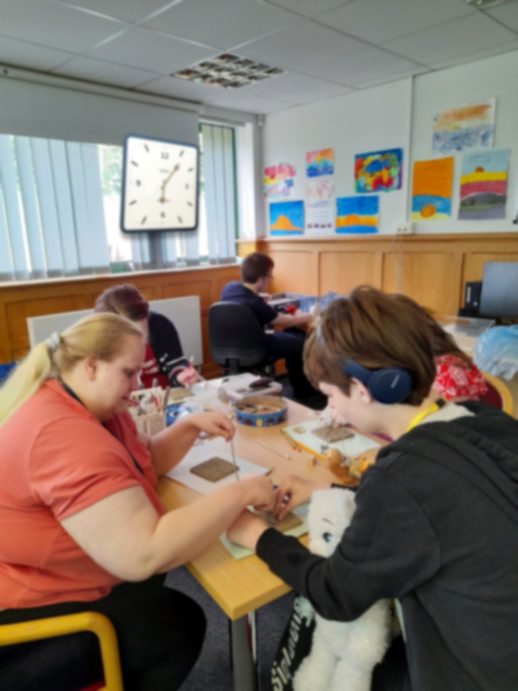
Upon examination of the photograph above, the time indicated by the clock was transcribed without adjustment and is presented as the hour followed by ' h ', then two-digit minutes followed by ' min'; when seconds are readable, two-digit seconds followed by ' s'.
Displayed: 6 h 06 min
